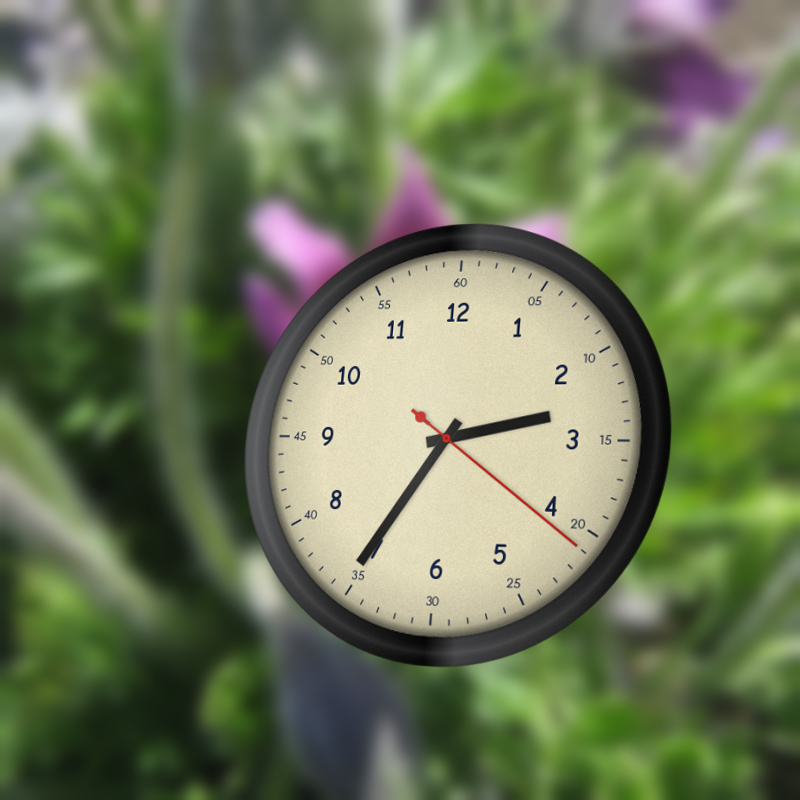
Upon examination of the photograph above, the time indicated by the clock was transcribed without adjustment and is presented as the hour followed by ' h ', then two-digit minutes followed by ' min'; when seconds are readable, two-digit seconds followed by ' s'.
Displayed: 2 h 35 min 21 s
